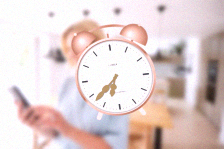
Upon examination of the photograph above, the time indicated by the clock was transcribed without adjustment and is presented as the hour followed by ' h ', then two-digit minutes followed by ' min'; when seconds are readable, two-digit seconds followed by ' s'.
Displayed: 6 h 38 min
